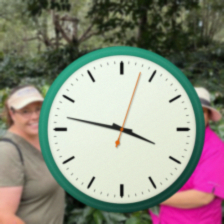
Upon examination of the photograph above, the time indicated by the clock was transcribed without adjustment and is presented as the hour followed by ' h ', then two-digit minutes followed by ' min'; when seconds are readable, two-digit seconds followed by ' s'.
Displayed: 3 h 47 min 03 s
